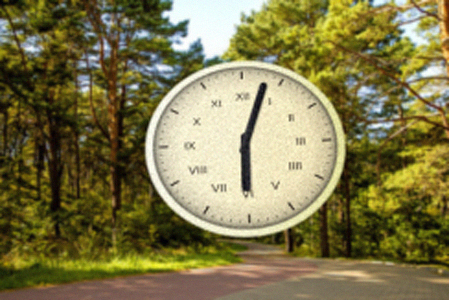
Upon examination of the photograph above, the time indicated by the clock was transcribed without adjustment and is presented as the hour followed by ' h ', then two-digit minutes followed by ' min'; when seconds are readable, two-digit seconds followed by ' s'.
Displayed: 6 h 03 min
